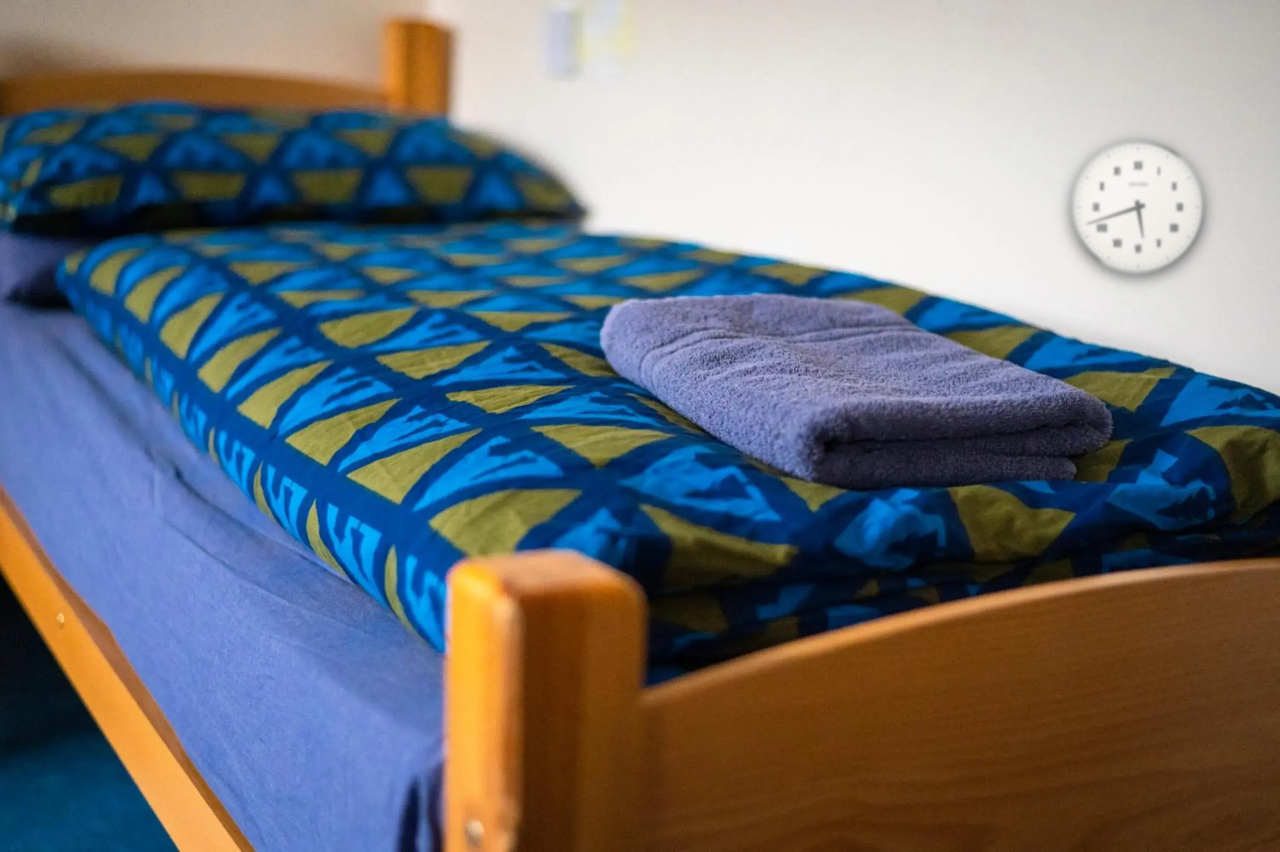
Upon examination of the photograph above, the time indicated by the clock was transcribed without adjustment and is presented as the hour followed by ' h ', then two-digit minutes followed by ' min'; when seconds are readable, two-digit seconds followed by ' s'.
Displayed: 5 h 42 min
